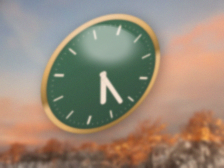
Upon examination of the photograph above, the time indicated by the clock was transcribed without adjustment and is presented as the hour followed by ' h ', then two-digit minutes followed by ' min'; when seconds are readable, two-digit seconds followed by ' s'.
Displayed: 5 h 22 min
